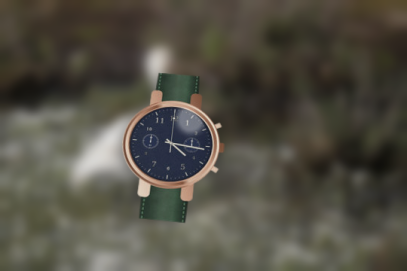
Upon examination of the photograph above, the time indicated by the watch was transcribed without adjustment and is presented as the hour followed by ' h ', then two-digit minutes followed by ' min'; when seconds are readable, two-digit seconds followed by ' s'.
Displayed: 4 h 16 min
